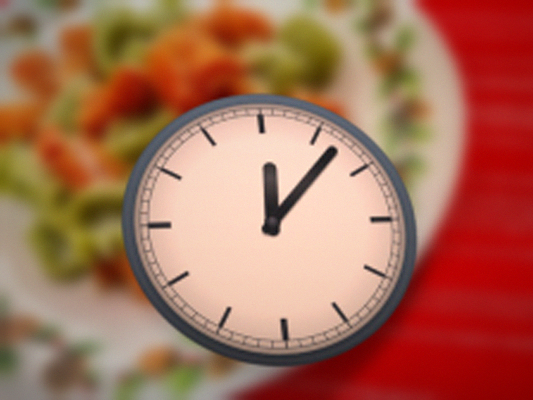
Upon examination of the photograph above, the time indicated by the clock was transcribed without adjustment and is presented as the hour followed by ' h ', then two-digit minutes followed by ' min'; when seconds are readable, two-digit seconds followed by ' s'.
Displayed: 12 h 07 min
